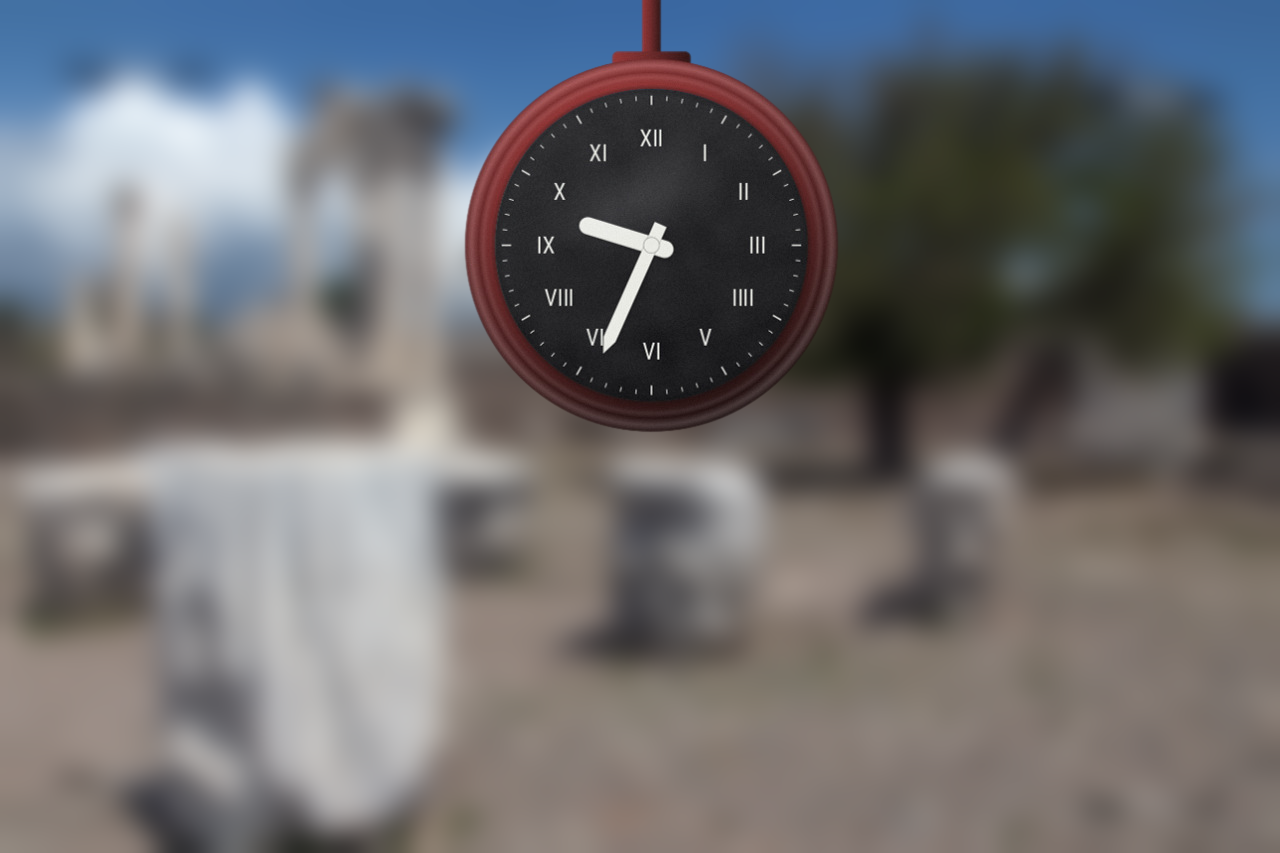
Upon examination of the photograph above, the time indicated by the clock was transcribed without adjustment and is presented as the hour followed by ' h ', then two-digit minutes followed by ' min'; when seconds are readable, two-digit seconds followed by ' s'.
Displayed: 9 h 34 min
